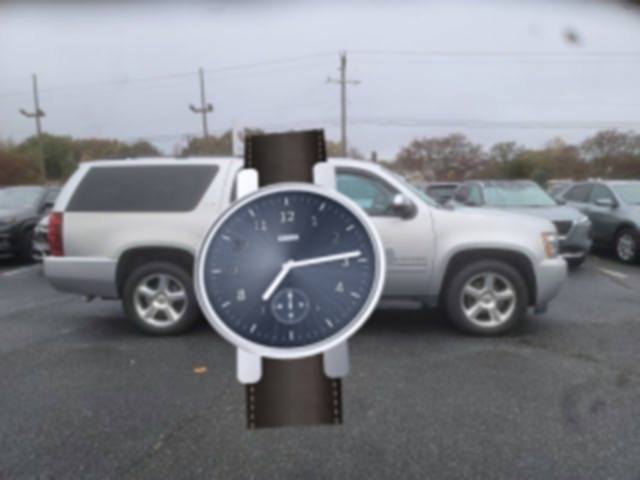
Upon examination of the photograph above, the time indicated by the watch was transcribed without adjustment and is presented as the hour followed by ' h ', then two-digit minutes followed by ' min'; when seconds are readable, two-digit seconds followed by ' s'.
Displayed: 7 h 14 min
